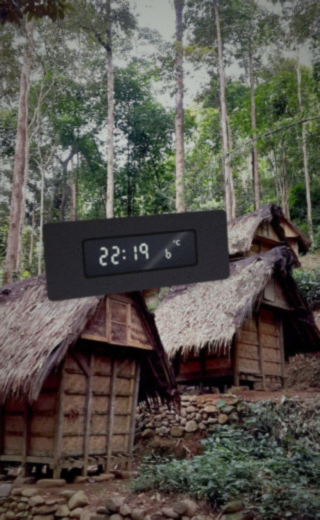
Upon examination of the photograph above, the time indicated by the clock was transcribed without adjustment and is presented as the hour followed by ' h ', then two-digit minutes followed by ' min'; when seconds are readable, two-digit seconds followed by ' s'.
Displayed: 22 h 19 min
